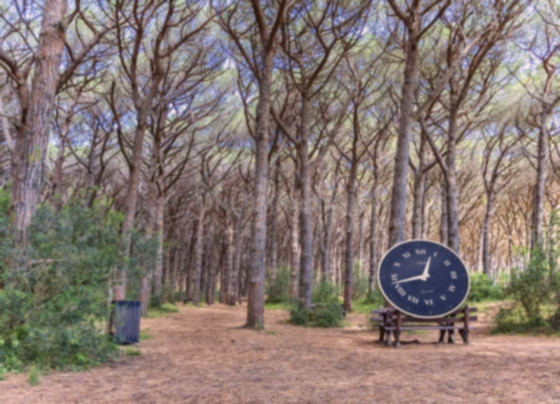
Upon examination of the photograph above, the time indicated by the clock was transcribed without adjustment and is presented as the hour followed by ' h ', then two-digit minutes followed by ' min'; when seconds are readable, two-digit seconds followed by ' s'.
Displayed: 12 h 43 min
